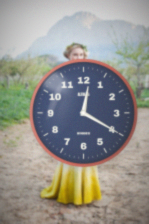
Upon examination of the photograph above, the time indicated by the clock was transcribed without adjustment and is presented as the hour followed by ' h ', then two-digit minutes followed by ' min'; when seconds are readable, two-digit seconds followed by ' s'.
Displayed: 12 h 20 min
